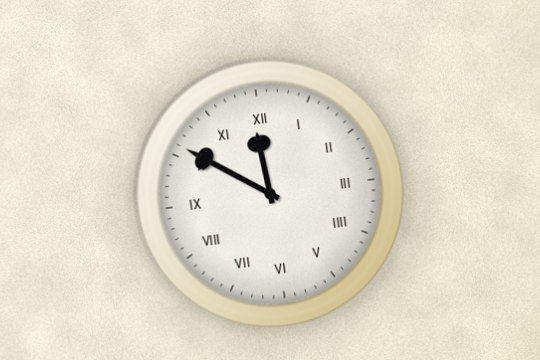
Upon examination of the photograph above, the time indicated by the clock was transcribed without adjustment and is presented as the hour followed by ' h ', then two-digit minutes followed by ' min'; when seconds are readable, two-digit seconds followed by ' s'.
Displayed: 11 h 51 min
